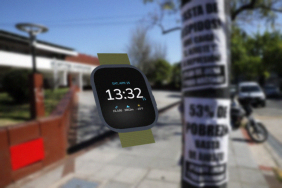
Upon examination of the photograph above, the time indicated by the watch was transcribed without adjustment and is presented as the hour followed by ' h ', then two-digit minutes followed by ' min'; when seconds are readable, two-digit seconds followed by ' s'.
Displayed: 13 h 32 min
